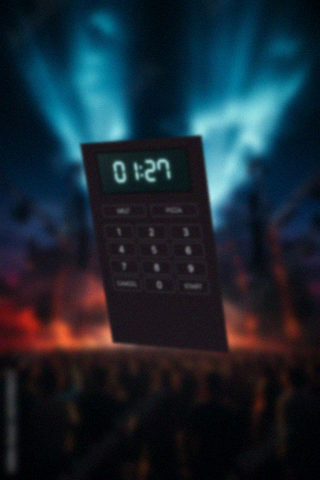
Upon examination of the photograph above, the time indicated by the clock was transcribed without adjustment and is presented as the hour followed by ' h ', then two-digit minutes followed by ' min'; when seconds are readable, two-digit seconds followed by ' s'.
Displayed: 1 h 27 min
